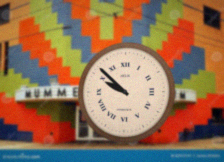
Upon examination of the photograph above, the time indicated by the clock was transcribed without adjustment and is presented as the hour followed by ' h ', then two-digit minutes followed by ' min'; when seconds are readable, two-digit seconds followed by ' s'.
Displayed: 9 h 52 min
